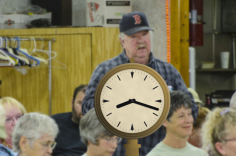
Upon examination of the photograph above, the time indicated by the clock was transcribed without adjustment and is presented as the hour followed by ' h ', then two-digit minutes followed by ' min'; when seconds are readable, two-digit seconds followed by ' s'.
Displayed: 8 h 18 min
